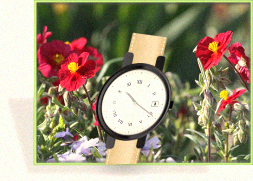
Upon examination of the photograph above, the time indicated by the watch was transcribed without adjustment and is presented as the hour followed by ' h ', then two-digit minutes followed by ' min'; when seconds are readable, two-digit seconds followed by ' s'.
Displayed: 10 h 20 min
